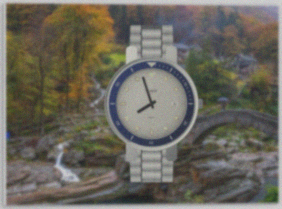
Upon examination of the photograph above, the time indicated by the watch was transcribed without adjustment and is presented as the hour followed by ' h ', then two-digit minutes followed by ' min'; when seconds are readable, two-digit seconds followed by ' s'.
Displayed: 7 h 57 min
